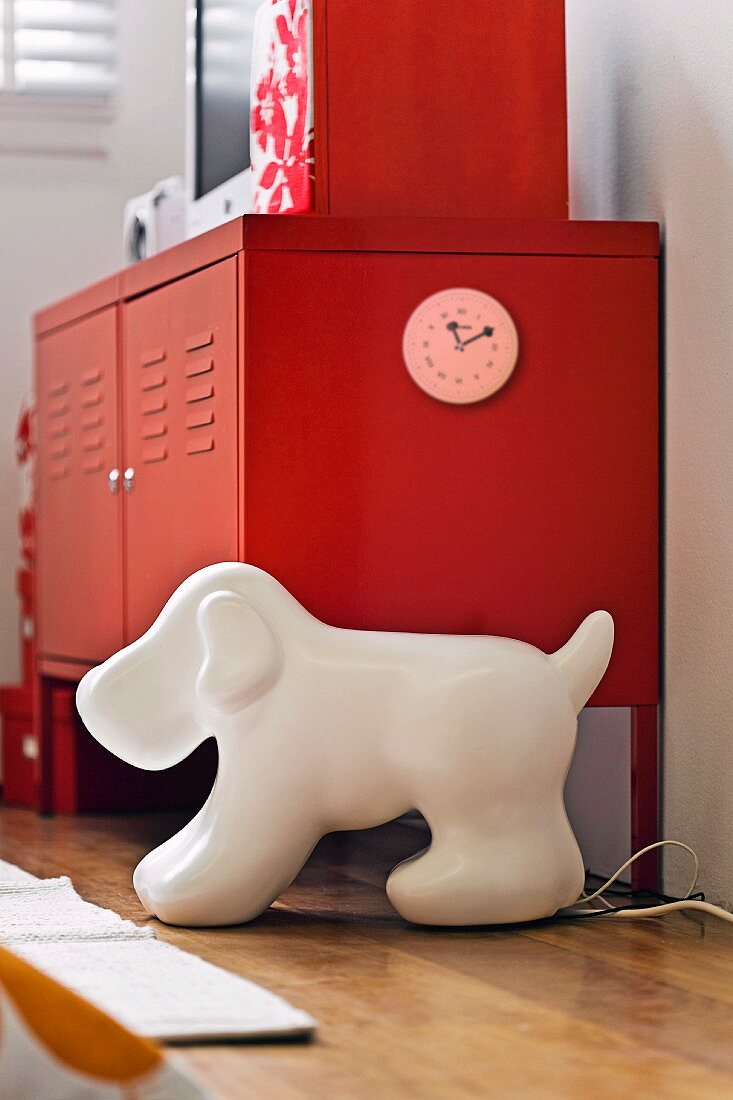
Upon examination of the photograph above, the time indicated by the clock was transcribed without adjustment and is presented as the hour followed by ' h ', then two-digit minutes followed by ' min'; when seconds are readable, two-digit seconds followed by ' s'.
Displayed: 11 h 10 min
